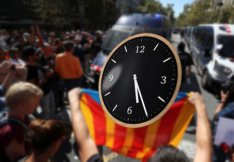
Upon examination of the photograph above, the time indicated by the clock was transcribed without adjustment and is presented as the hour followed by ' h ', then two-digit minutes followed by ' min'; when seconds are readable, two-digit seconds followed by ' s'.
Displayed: 5 h 25 min
